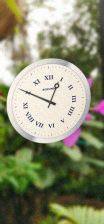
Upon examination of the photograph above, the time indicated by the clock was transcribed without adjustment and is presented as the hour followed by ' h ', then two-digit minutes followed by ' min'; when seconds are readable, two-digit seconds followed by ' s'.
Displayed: 12 h 50 min
